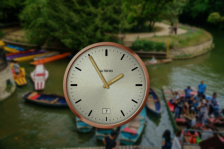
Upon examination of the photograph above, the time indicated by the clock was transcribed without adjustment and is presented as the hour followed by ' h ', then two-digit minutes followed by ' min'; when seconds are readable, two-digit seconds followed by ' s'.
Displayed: 1 h 55 min
